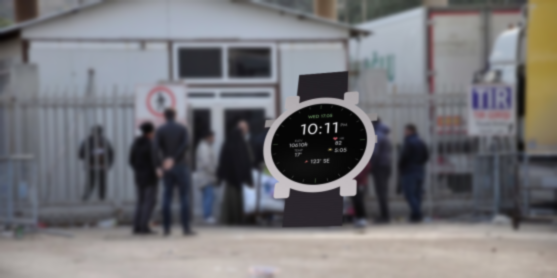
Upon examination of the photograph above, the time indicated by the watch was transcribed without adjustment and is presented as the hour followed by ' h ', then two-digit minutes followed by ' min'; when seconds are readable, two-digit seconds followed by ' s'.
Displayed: 10 h 11 min
